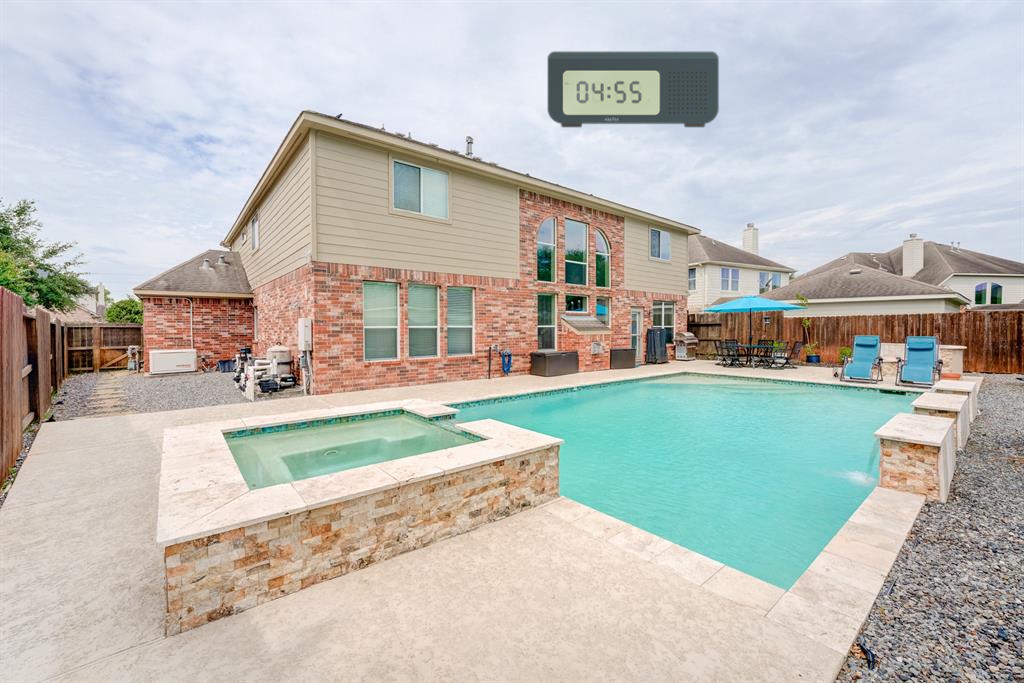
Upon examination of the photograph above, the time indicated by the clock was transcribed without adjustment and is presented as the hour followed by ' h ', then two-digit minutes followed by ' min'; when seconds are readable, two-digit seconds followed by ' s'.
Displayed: 4 h 55 min
